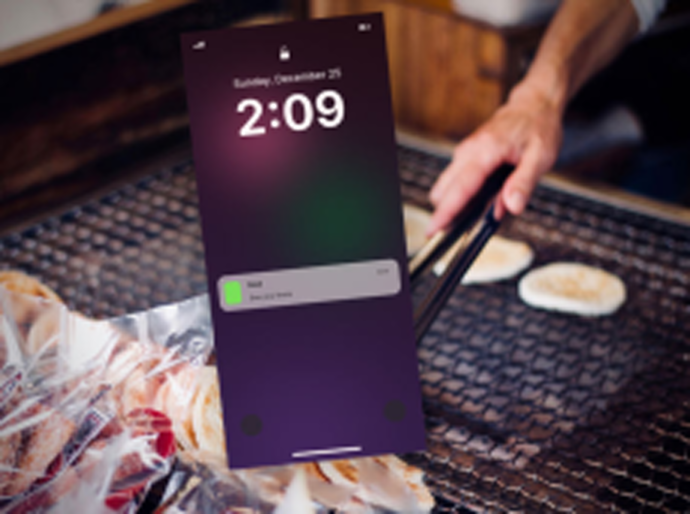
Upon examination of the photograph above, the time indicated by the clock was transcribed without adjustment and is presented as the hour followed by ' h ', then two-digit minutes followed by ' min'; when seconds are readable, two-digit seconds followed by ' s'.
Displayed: 2 h 09 min
